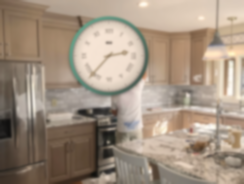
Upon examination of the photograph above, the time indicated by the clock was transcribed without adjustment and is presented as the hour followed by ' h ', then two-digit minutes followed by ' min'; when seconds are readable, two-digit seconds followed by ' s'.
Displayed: 2 h 37 min
